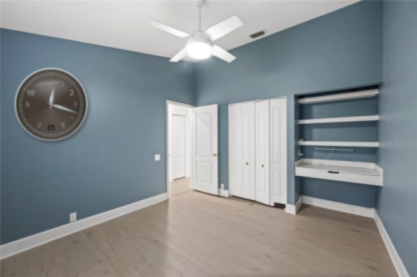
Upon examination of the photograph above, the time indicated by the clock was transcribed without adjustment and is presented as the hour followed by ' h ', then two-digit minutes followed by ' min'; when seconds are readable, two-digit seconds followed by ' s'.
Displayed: 12 h 18 min
